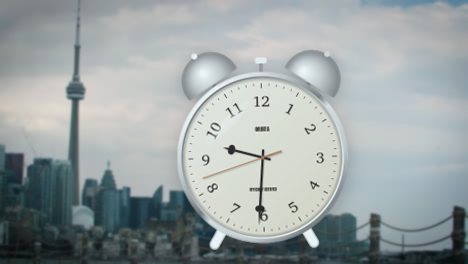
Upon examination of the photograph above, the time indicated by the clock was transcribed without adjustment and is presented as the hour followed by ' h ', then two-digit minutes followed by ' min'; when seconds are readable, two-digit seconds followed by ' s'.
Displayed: 9 h 30 min 42 s
